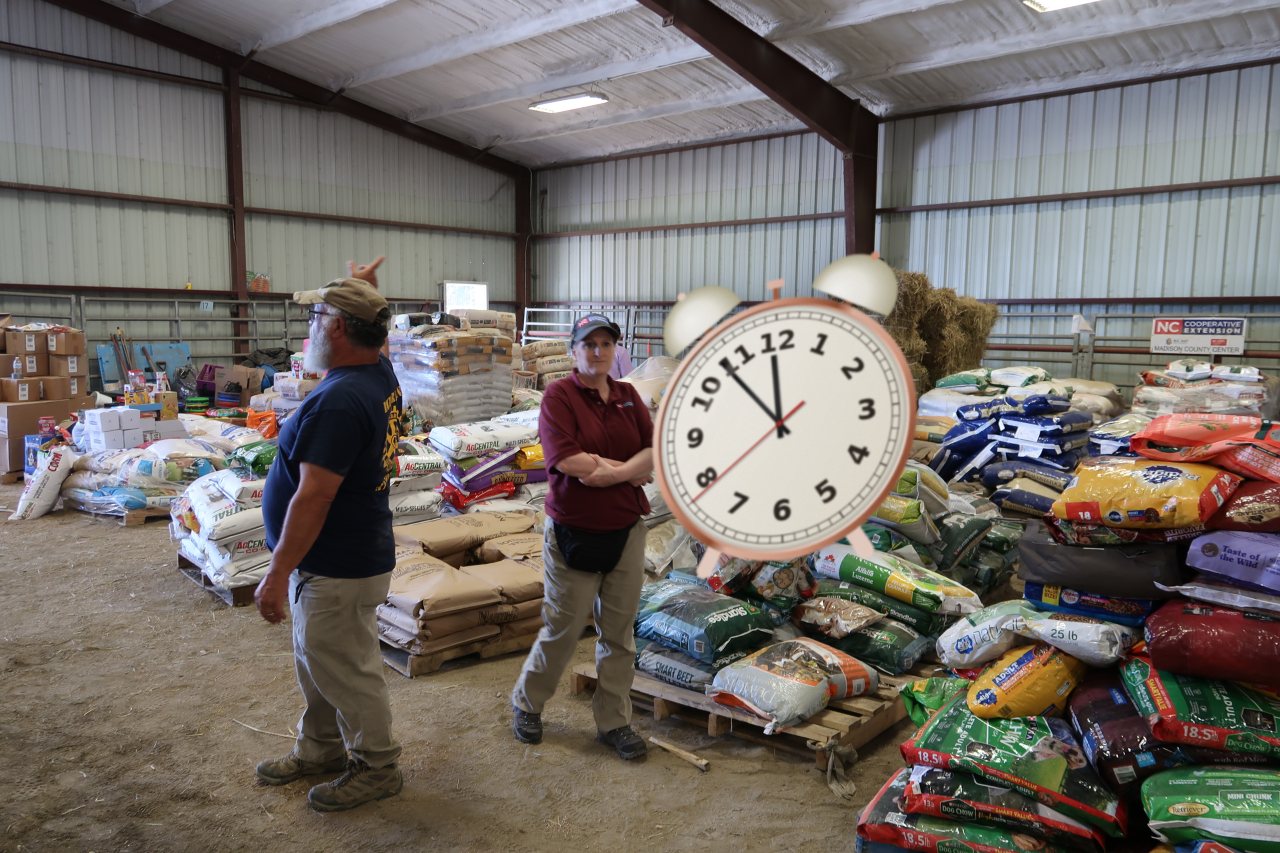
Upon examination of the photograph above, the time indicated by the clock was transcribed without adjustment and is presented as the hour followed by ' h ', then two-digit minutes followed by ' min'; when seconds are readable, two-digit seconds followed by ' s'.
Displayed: 11 h 53 min 39 s
